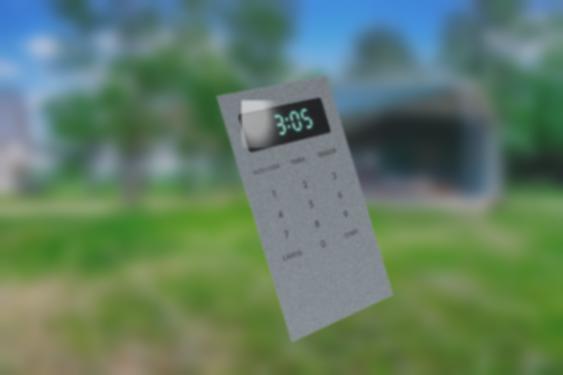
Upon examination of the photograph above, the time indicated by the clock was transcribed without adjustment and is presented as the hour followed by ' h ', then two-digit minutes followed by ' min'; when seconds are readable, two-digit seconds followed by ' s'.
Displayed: 3 h 05 min
